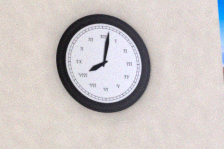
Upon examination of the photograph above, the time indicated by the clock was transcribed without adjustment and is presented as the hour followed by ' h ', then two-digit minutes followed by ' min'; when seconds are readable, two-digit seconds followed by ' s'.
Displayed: 8 h 02 min
